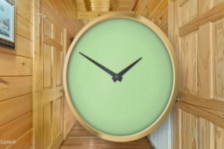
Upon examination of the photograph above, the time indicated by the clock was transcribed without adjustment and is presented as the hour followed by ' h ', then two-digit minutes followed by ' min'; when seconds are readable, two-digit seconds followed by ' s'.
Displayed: 1 h 50 min
